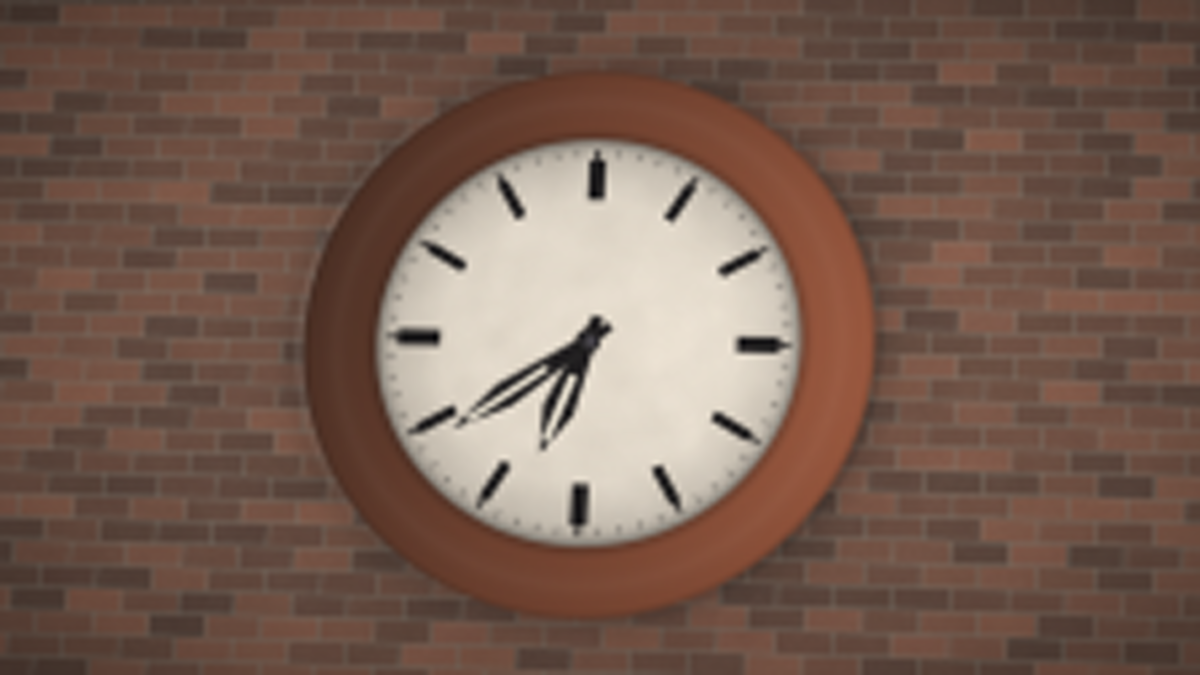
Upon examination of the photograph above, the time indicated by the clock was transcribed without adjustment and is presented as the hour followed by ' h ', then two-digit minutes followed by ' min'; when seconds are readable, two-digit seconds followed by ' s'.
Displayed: 6 h 39 min
